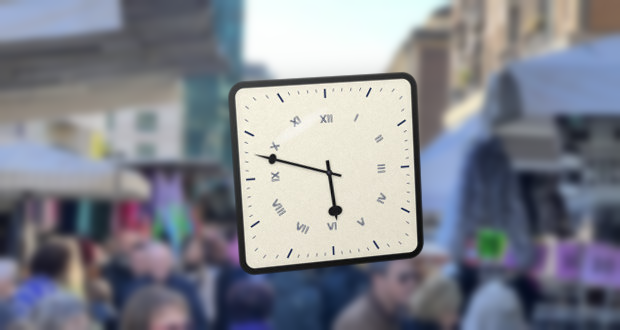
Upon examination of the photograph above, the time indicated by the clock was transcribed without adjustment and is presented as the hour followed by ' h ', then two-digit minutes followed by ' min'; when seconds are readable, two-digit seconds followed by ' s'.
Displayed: 5 h 48 min
